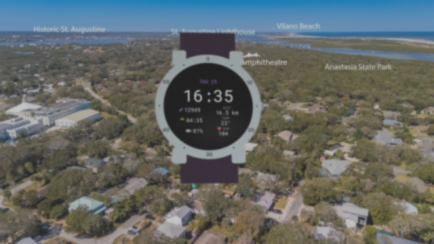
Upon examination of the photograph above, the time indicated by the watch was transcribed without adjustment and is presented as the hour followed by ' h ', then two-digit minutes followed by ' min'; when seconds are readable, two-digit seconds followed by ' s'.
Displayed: 16 h 35 min
